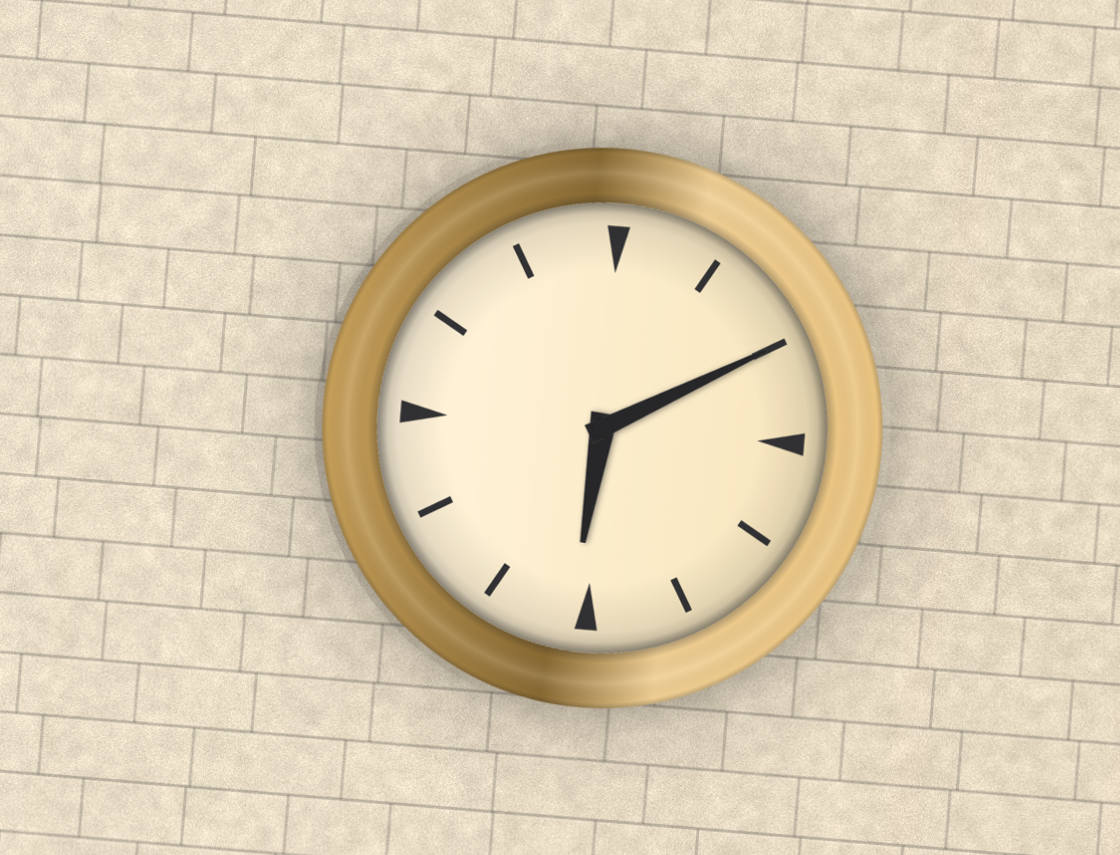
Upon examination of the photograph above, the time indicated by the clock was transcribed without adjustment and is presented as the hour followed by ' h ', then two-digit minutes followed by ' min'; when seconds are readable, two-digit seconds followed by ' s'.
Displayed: 6 h 10 min
